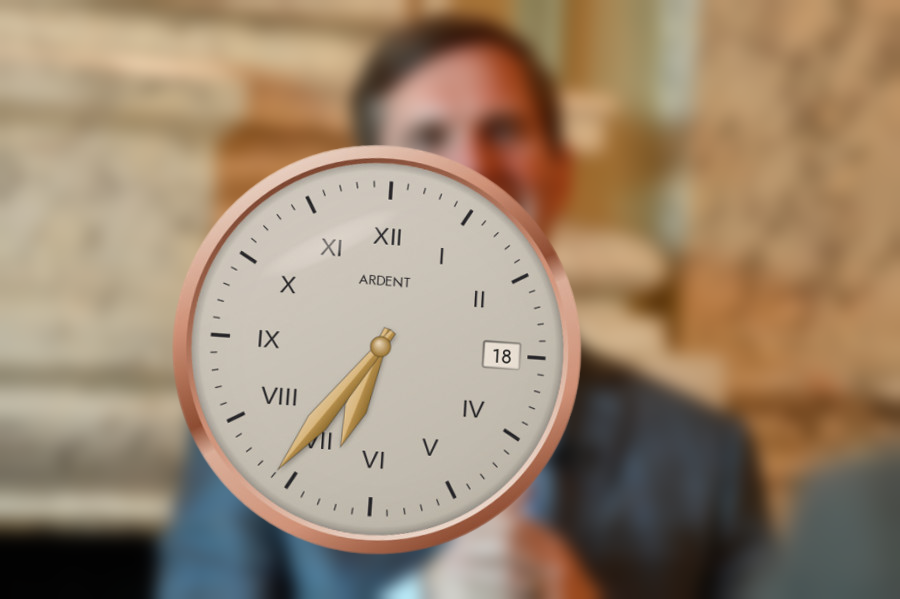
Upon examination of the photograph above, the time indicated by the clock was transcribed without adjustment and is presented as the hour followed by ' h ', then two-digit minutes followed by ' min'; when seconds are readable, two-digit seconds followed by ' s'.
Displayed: 6 h 36 min
